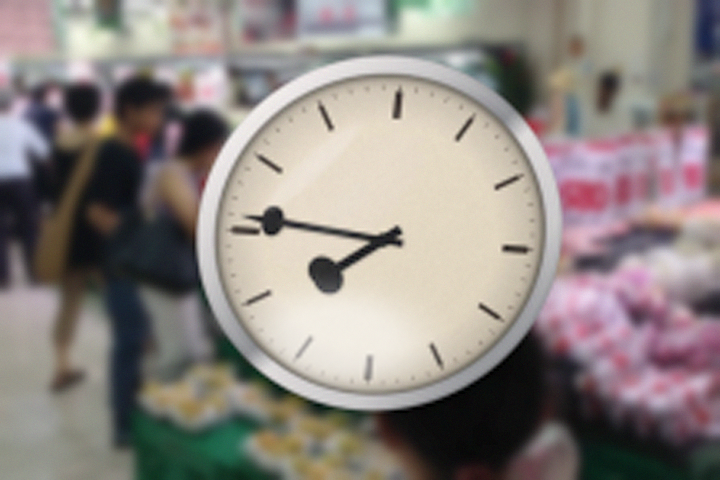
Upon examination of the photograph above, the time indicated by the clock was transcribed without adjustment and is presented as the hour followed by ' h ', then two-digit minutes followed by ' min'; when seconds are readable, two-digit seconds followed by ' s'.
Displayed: 7 h 46 min
